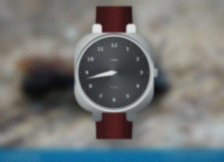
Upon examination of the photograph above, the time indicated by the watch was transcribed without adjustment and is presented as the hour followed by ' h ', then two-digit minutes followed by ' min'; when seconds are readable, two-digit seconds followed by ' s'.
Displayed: 8 h 43 min
